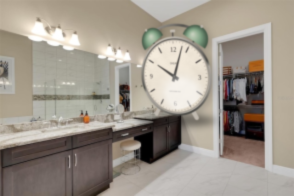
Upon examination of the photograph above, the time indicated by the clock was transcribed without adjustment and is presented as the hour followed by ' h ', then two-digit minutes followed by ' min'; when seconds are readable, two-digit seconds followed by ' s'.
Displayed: 10 h 03 min
